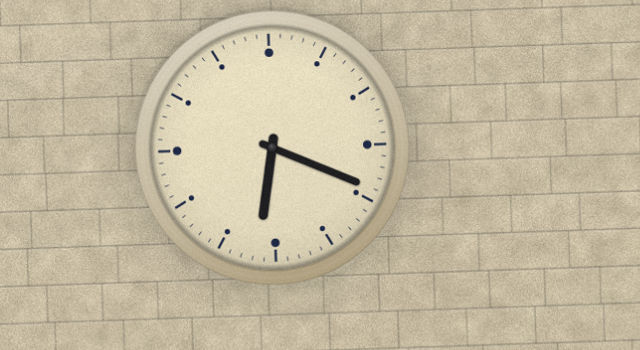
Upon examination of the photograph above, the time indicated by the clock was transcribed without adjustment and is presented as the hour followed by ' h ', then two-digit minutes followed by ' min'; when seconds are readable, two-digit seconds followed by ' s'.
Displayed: 6 h 19 min
